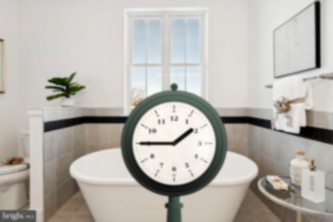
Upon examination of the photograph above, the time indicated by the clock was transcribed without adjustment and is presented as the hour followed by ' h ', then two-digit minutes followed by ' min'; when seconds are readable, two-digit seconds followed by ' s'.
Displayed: 1 h 45 min
